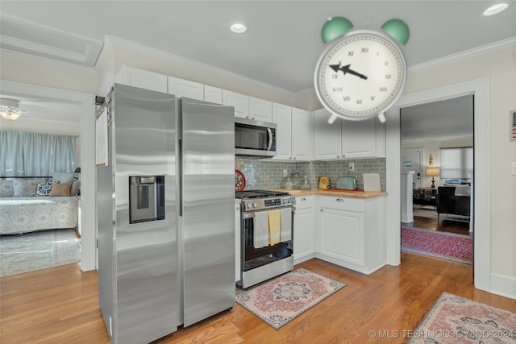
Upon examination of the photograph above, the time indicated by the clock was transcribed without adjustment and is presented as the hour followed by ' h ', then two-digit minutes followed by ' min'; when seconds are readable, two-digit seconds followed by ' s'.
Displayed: 9 h 48 min
